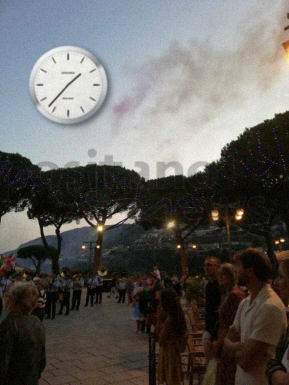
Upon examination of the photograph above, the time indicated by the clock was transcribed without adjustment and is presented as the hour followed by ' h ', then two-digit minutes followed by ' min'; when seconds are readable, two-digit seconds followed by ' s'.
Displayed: 1 h 37 min
